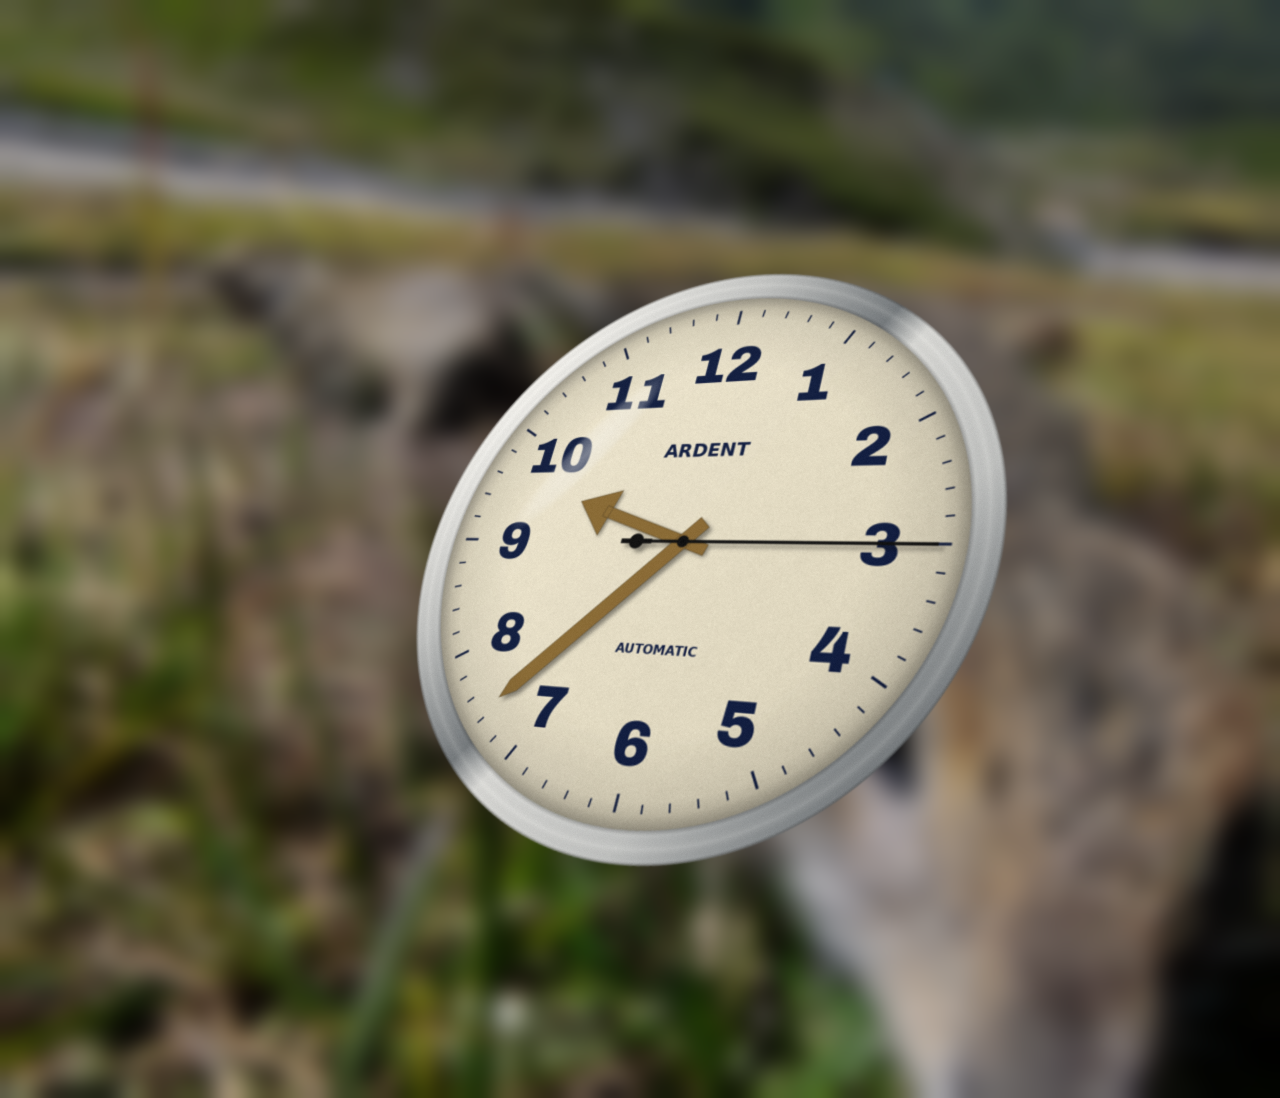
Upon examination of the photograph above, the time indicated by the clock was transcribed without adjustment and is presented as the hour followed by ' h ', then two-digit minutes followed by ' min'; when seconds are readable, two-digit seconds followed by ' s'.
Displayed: 9 h 37 min 15 s
